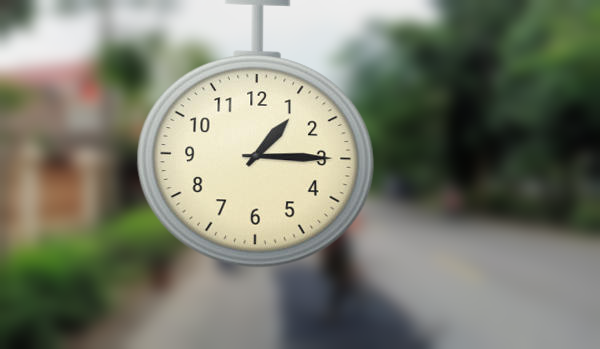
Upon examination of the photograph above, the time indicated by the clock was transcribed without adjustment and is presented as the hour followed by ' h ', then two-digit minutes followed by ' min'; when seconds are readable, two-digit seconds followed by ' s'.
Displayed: 1 h 15 min
